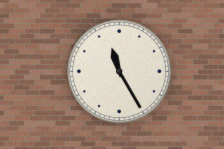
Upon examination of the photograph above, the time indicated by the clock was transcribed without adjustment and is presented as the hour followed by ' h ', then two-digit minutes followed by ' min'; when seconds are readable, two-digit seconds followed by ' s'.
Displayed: 11 h 25 min
